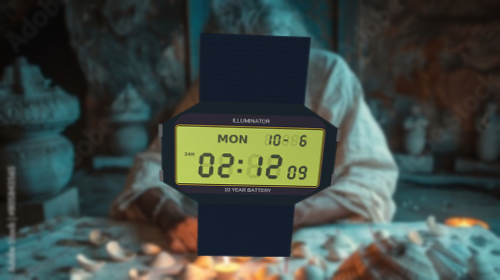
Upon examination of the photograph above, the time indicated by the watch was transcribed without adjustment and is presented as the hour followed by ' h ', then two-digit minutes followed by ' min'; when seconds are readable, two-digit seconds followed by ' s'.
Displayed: 2 h 12 min 09 s
